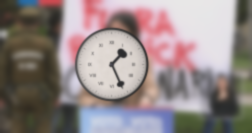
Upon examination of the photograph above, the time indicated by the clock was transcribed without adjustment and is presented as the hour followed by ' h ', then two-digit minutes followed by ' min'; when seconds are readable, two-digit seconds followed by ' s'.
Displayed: 1 h 26 min
